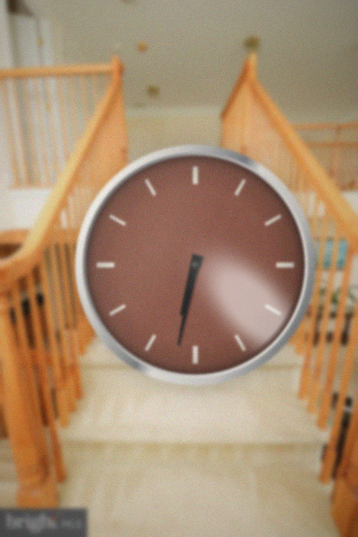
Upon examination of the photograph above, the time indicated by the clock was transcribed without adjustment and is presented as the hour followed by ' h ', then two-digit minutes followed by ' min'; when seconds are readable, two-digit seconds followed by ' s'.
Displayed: 6 h 32 min
